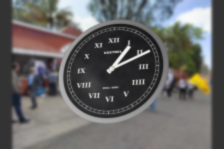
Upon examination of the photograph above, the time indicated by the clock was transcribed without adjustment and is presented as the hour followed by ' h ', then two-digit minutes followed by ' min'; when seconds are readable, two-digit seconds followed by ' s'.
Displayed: 1 h 11 min
